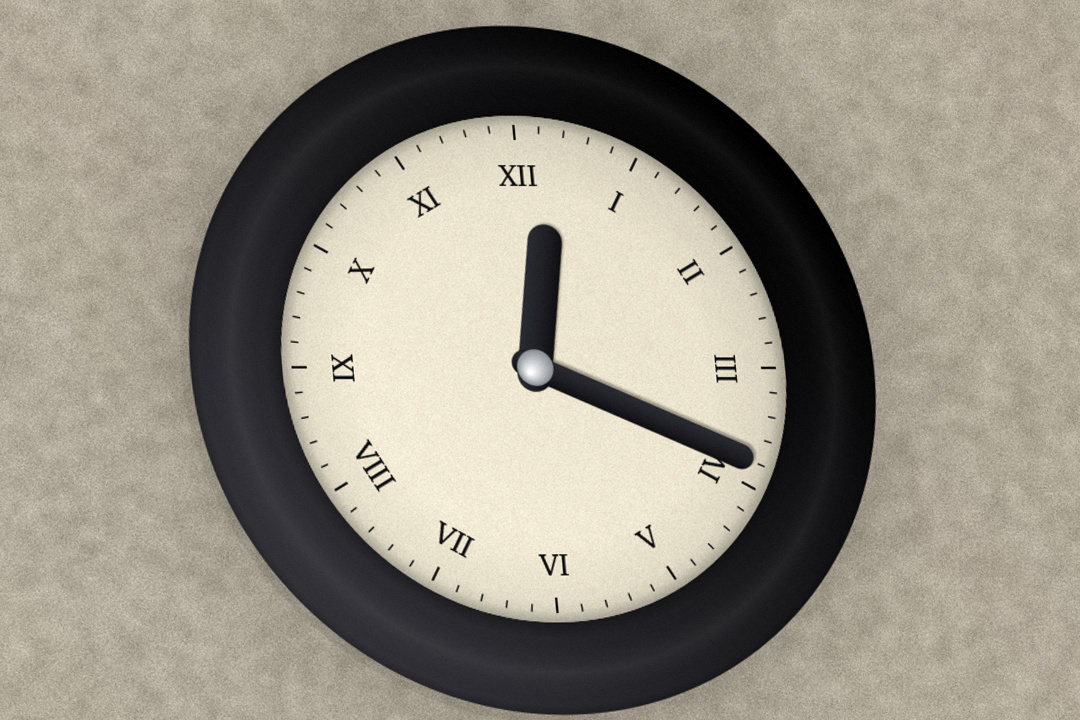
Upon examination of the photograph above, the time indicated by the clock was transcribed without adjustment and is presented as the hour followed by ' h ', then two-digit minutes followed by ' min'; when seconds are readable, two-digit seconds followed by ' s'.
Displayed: 12 h 19 min
